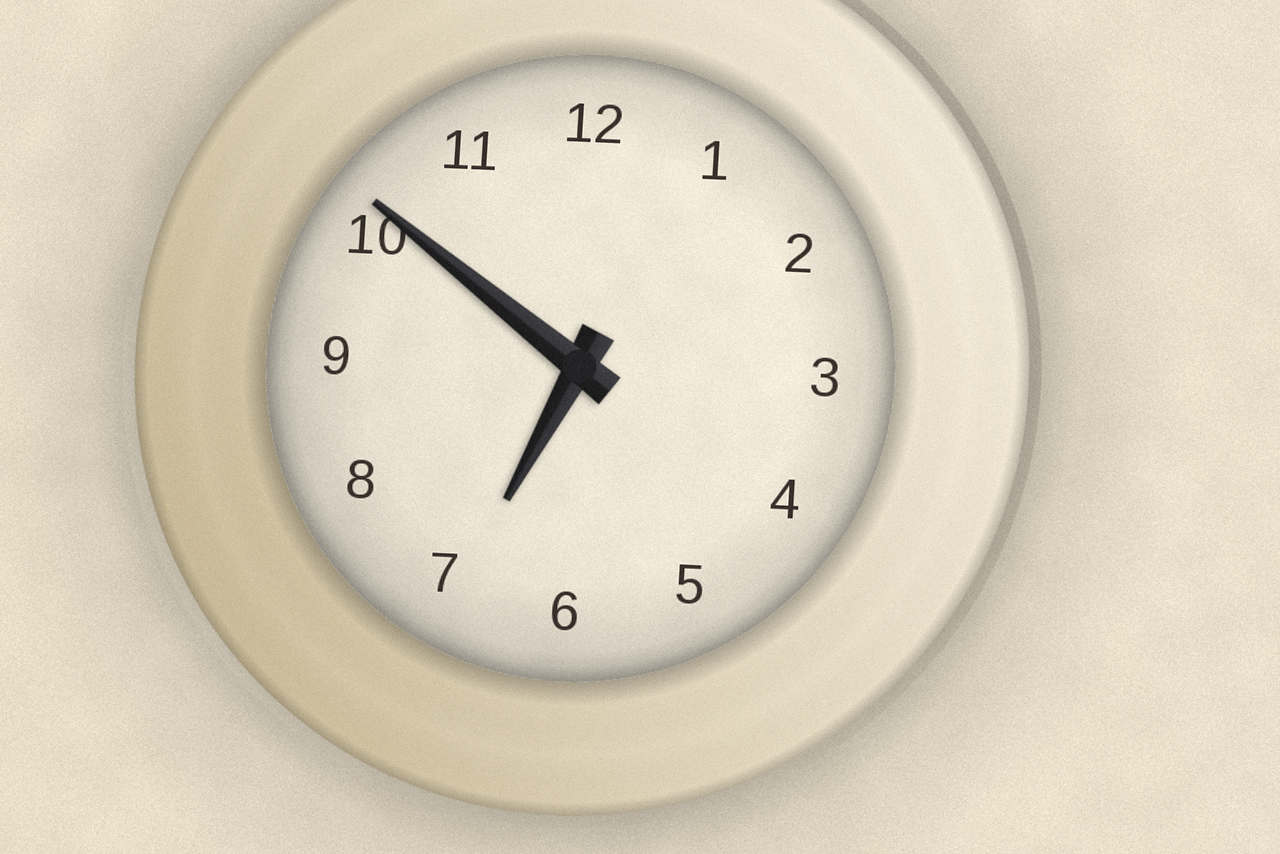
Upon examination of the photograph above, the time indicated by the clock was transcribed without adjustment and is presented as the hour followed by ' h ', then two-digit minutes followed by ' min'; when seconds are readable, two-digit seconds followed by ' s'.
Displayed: 6 h 51 min
